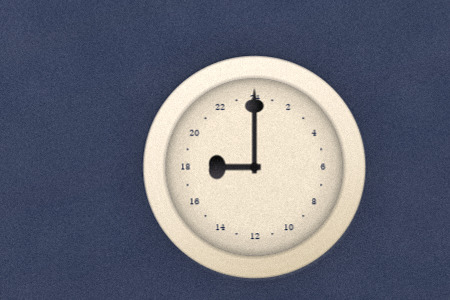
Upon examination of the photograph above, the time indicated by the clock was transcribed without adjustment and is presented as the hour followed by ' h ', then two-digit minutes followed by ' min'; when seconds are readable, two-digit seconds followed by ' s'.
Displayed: 18 h 00 min
